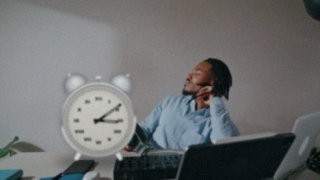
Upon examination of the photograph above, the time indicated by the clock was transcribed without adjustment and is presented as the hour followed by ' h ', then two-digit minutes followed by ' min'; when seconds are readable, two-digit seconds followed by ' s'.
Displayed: 3 h 09 min
